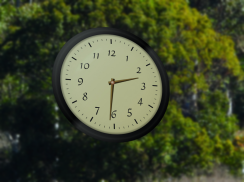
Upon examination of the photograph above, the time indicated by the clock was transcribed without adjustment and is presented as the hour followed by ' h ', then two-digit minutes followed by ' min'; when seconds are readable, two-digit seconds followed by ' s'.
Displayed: 2 h 31 min
